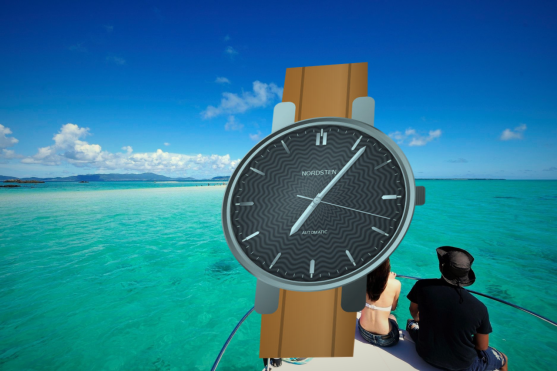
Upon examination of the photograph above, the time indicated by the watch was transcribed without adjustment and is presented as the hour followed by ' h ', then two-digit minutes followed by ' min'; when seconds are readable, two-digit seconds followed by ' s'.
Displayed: 7 h 06 min 18 s
